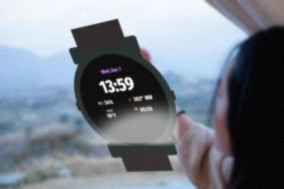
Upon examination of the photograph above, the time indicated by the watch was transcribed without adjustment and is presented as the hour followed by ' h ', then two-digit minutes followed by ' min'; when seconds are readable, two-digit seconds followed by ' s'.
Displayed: 13 h 59 min
